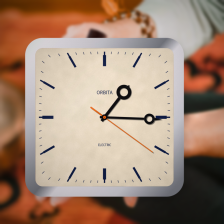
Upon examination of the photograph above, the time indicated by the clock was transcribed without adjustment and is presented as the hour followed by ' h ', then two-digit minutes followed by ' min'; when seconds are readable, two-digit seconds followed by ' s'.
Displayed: 1 h 15 min 21 s
